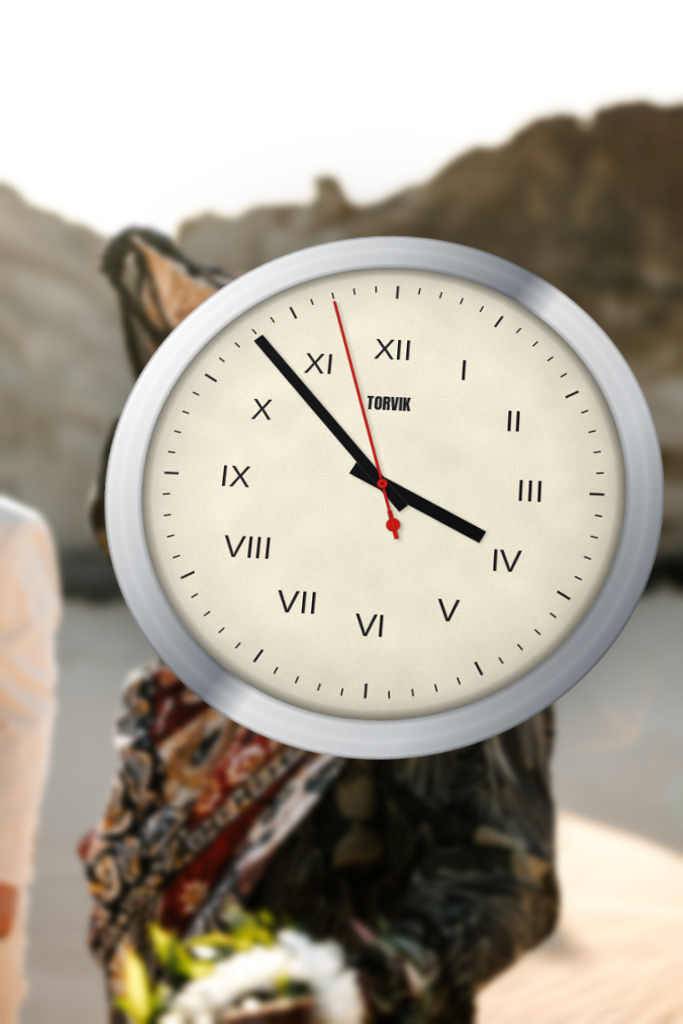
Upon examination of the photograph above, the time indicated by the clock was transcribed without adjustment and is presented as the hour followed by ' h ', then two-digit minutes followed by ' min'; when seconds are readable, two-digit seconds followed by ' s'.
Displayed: 3 h 52 min 57 s
